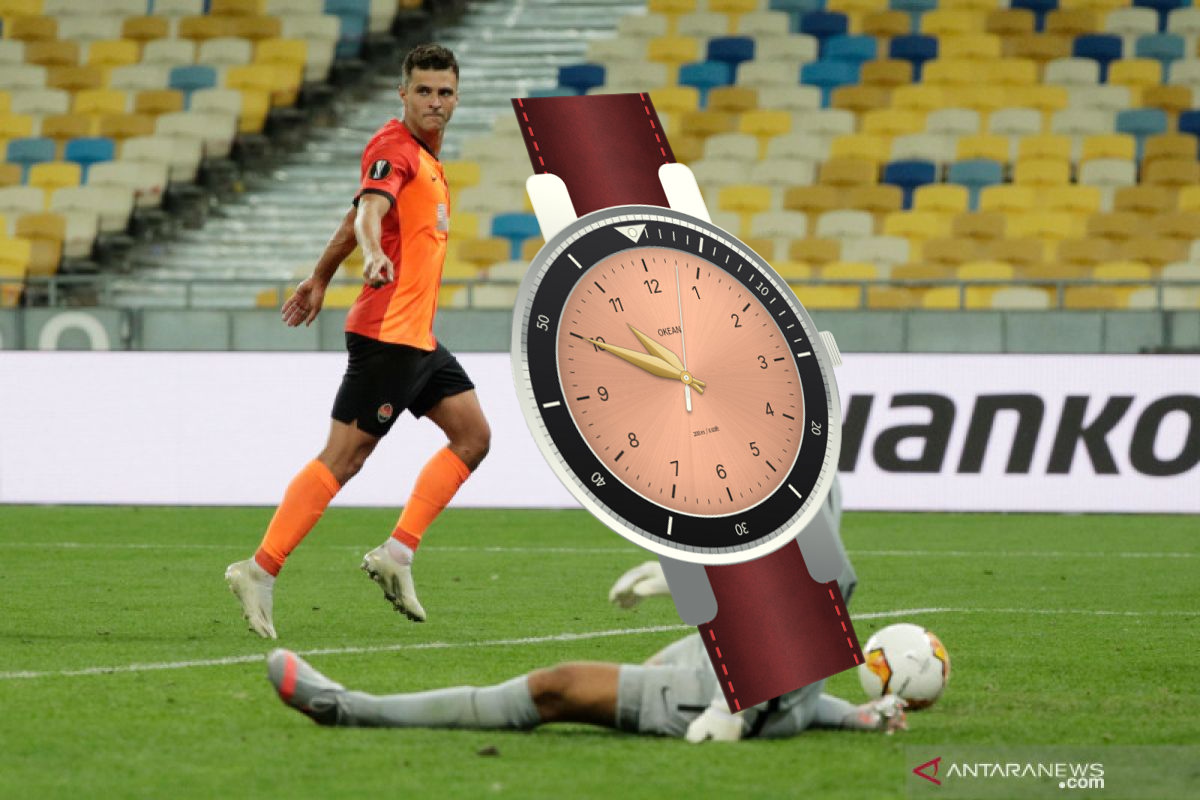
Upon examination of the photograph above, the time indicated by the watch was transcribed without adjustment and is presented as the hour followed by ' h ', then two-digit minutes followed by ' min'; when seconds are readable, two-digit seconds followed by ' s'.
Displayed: 10 h 50 min 03 s
